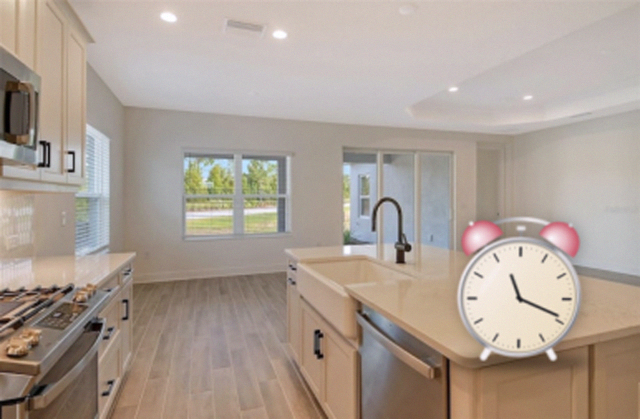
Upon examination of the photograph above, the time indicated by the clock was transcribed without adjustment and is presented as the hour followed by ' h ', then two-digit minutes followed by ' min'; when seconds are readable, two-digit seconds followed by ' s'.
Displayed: 11 h 19 min
